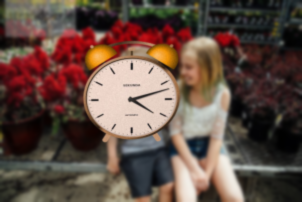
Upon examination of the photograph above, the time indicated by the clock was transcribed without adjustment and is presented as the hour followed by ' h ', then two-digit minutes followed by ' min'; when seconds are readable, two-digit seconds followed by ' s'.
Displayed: 4 h 12 min
